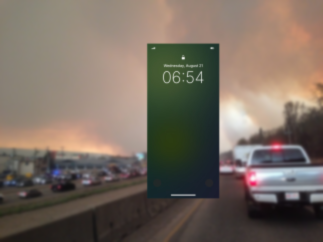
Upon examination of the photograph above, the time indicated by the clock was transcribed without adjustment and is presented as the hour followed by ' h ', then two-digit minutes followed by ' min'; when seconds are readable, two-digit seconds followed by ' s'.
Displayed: 6 h 54 min
